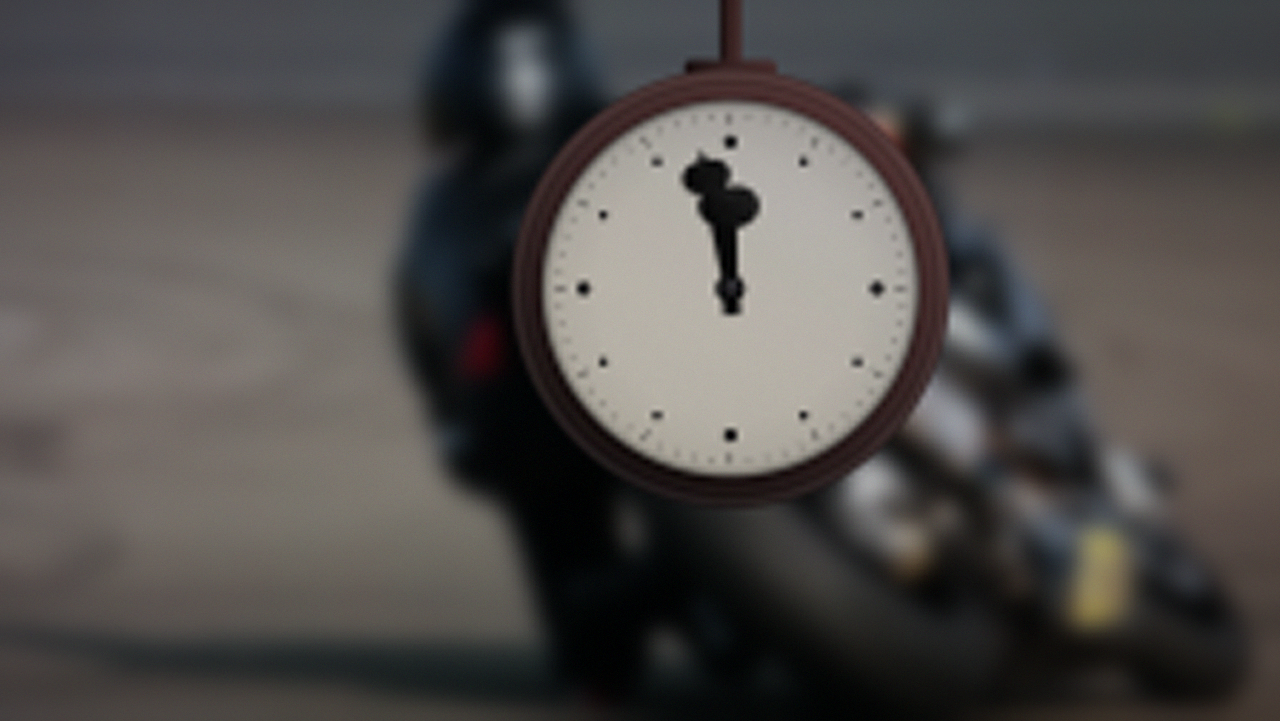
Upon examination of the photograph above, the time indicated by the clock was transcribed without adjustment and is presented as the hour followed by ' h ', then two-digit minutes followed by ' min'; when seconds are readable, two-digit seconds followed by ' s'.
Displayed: 11 h 58 min
